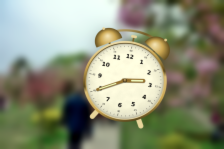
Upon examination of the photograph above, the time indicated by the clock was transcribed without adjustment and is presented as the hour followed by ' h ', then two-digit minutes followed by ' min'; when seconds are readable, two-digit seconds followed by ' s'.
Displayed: 2 h 40 min
